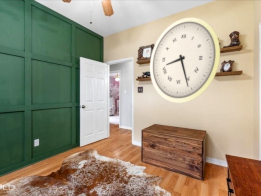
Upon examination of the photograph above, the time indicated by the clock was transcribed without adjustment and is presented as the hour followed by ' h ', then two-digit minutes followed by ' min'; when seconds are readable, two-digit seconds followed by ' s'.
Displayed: 8 h 26 min
